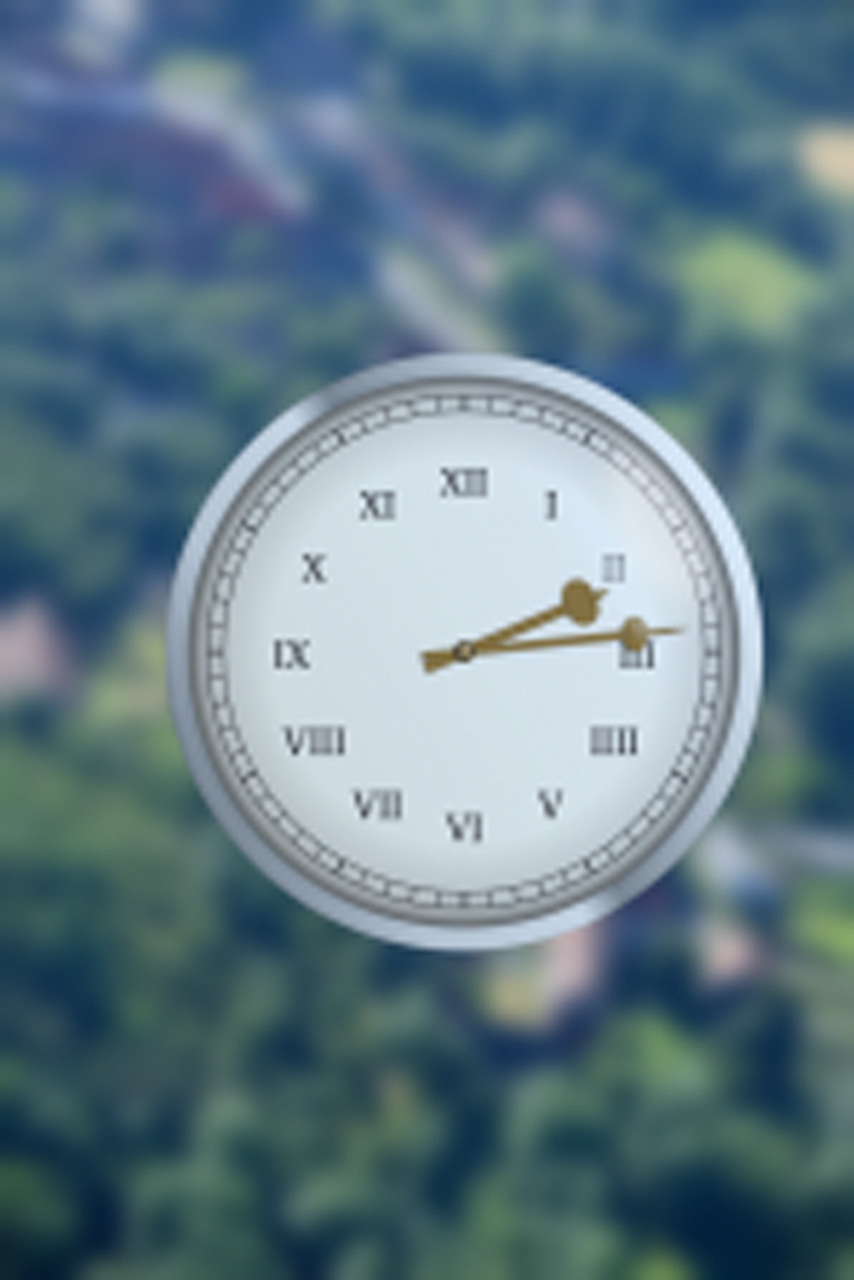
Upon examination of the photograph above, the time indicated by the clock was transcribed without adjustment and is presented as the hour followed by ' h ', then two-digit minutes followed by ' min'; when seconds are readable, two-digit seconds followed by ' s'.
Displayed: 2 h 14 min
